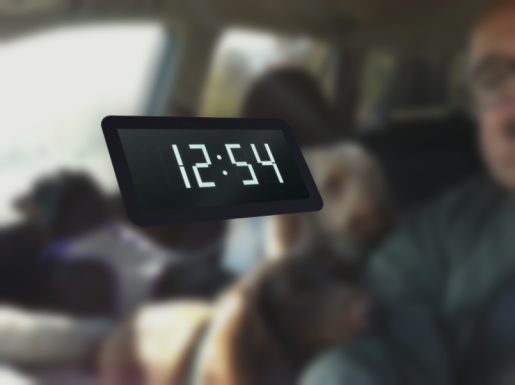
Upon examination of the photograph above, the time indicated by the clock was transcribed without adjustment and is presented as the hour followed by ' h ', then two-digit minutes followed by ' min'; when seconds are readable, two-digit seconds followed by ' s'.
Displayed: 12 h 54 min
